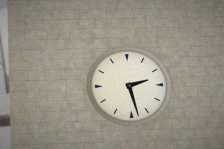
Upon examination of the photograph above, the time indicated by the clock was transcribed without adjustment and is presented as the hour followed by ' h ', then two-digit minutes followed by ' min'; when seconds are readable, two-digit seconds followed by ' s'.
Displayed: 2 h 28 min
